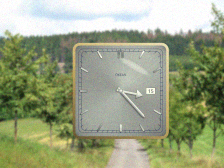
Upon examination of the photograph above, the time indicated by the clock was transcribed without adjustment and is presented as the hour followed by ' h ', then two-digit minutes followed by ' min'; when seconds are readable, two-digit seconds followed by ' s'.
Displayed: 3 h 23 min
